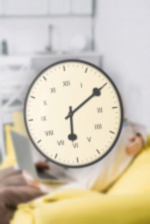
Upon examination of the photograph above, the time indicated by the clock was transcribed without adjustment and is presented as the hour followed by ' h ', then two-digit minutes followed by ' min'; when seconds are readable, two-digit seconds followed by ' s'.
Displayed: 6 h 10 min
